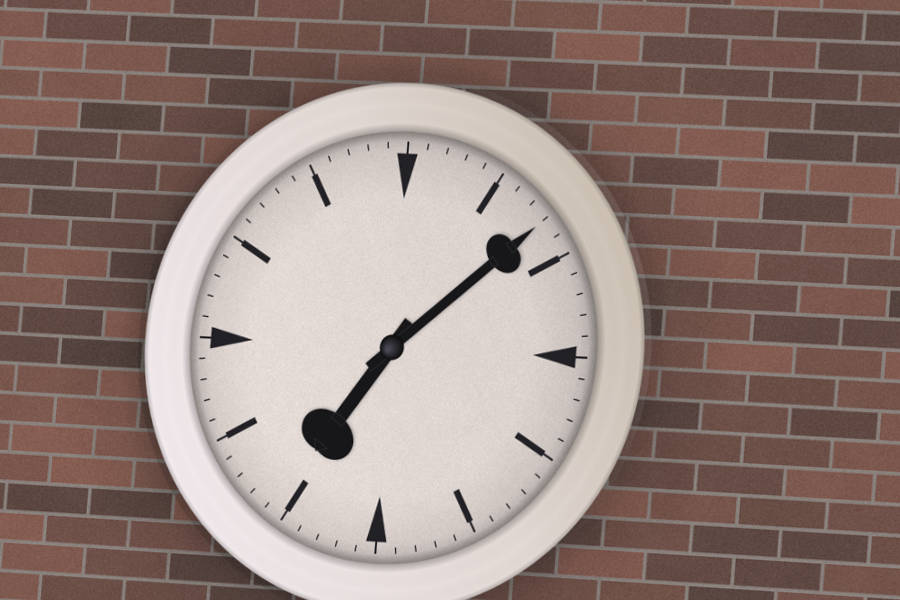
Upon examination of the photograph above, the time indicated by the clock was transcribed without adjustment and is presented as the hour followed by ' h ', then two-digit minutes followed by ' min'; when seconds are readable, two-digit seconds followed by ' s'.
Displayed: 7 h 08 min
